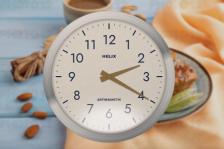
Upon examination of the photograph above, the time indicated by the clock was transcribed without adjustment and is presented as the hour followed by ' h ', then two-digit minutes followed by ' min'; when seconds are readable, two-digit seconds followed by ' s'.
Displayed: 2 h 20 min
